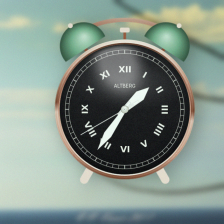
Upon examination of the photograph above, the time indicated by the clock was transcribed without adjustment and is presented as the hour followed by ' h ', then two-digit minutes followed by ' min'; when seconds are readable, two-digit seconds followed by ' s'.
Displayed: 1 h 35 min 40 s
